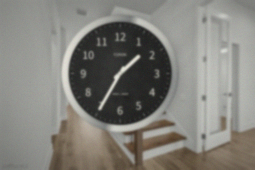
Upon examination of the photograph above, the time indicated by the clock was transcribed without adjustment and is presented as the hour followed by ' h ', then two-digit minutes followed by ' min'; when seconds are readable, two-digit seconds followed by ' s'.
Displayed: 1 h 35 min
